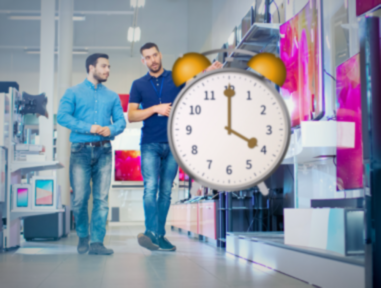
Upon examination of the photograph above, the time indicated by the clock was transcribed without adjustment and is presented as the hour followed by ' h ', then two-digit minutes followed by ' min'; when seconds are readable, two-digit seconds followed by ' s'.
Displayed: 4 h 00 min
